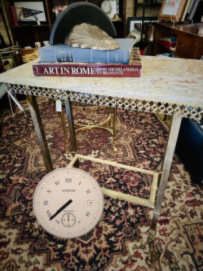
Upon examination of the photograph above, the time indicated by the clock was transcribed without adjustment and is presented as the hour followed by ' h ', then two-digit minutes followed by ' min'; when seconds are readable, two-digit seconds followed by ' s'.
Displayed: 7 h 38 min
